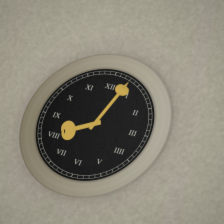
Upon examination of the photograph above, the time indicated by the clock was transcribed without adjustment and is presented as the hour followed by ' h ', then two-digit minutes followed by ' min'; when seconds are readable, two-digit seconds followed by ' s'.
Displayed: 8 h 03 min
